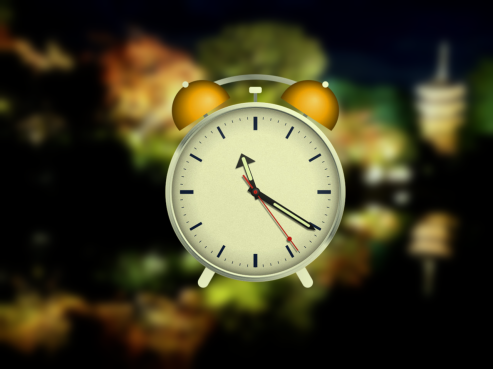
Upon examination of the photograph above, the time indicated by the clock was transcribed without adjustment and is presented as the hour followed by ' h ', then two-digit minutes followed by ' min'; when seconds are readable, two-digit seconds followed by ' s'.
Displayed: 11 h 20 min 24 s
